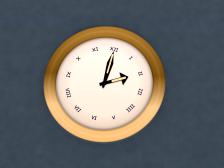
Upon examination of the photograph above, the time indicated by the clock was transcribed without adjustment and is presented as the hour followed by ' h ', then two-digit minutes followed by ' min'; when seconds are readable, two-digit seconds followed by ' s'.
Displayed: 2 h 00 min
